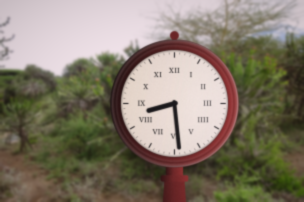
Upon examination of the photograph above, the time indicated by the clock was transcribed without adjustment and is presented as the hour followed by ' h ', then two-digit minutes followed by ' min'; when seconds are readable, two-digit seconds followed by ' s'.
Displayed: 8 h 29 min
